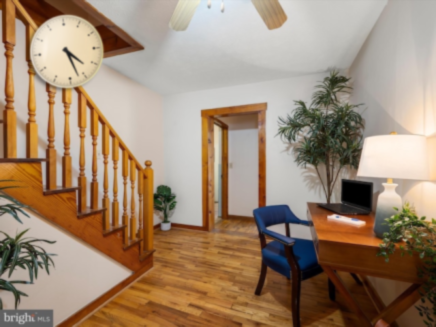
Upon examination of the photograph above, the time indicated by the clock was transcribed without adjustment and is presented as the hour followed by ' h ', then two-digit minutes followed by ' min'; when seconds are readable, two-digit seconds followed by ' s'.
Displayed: 4 h 27 min
